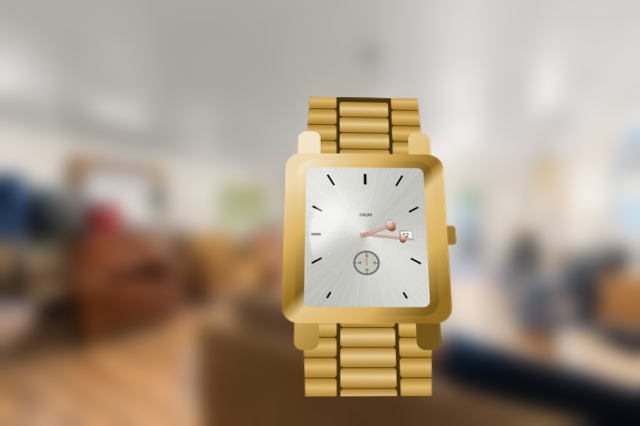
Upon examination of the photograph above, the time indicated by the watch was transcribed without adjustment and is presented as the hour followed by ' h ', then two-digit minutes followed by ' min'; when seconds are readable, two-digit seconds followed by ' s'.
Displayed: 2 h 16 min
